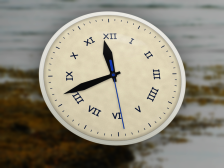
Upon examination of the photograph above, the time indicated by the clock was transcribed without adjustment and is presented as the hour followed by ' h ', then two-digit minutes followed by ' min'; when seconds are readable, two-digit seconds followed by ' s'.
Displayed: 11 h 41 min 29 s
